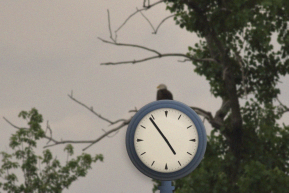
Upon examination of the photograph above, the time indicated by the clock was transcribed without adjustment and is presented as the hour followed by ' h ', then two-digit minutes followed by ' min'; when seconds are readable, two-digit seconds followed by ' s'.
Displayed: 4 h 54 min
